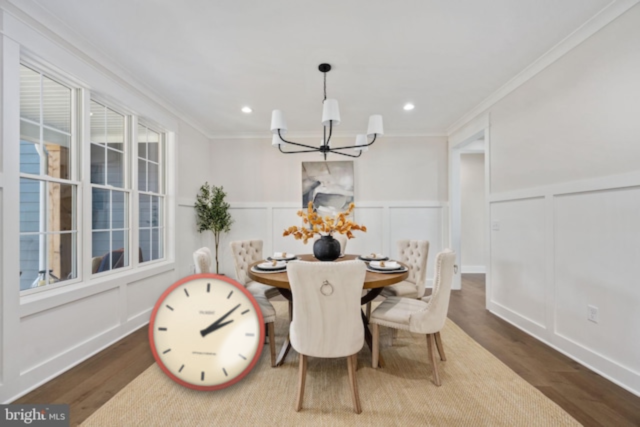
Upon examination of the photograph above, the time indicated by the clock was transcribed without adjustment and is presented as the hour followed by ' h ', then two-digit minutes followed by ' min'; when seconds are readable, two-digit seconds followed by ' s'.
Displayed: 2 h 08 min
